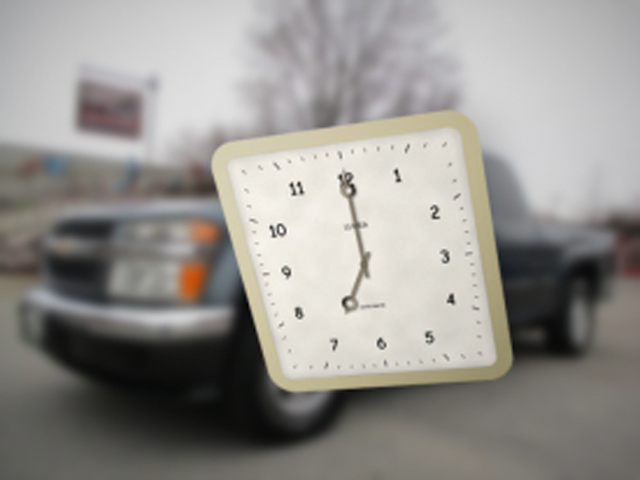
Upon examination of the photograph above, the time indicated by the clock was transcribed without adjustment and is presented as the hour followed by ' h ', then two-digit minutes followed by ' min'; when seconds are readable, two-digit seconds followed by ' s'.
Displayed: 7 h 00 min
